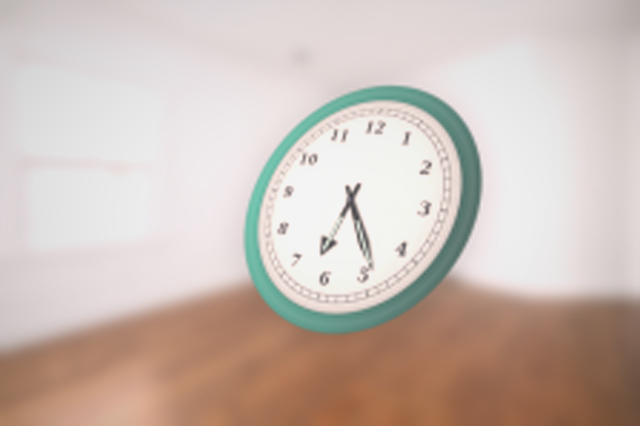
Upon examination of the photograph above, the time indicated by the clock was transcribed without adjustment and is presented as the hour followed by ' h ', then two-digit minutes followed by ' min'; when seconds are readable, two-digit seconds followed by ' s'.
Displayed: 6 h 24 min
